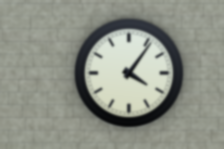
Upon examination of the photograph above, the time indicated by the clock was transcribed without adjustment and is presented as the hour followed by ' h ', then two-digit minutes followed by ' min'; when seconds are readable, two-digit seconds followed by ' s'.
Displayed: 4 h 06 min
